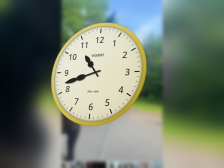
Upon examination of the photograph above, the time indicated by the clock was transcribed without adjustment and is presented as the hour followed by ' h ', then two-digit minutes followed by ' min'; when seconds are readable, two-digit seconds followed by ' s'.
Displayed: 10 h 42 min
